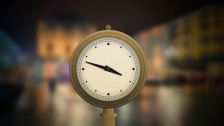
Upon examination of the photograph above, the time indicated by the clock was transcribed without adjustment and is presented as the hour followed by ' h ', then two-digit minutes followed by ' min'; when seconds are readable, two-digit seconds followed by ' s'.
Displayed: 3 h 48 min
